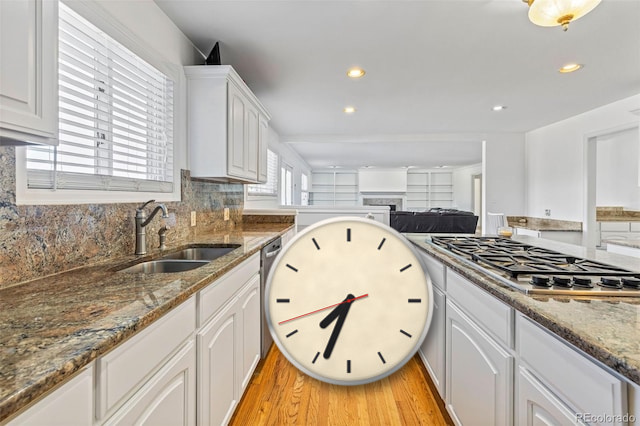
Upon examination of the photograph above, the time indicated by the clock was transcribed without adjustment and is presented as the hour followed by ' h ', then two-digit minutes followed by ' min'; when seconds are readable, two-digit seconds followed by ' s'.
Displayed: 7 h 33 min 42 s
